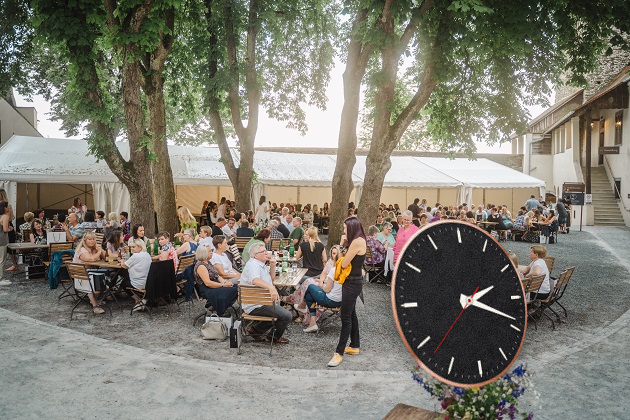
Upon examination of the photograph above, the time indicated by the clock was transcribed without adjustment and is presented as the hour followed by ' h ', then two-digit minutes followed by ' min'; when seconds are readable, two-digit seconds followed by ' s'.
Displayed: 2 h 18 min 38 s
